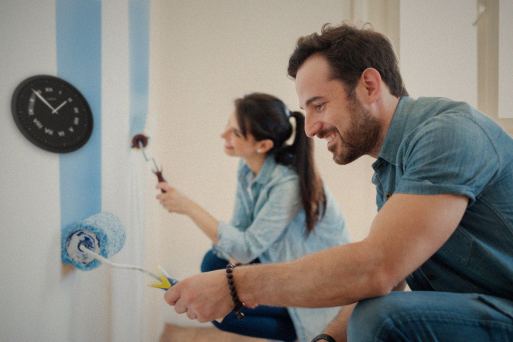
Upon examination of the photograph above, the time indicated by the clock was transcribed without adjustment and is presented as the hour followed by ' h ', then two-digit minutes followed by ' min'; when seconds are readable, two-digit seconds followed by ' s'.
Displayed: 1 h 54 min
